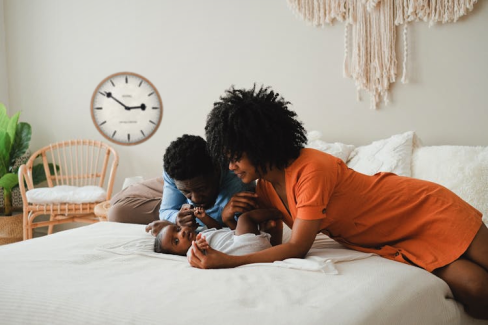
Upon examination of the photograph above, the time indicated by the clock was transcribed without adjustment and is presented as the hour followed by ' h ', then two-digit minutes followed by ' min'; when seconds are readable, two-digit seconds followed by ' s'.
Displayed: 2 h 51 min
